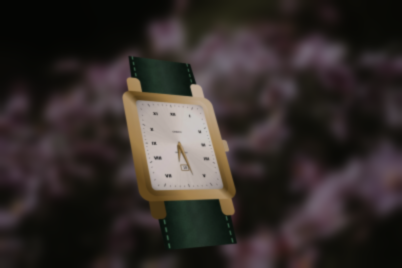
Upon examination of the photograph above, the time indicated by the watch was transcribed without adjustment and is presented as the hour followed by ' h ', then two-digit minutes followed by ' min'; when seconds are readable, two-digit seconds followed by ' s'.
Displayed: 6 h 28 min
